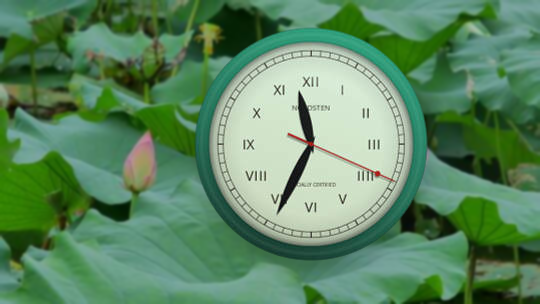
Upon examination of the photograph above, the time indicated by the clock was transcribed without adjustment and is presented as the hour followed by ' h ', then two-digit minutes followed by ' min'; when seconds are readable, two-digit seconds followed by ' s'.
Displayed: 11 h 34 min 19 s
